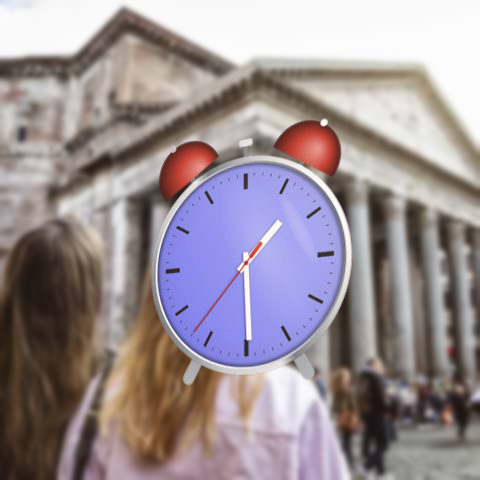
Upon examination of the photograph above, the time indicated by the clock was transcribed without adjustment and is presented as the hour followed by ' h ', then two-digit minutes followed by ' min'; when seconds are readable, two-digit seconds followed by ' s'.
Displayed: 1 h 29 min 37 s
